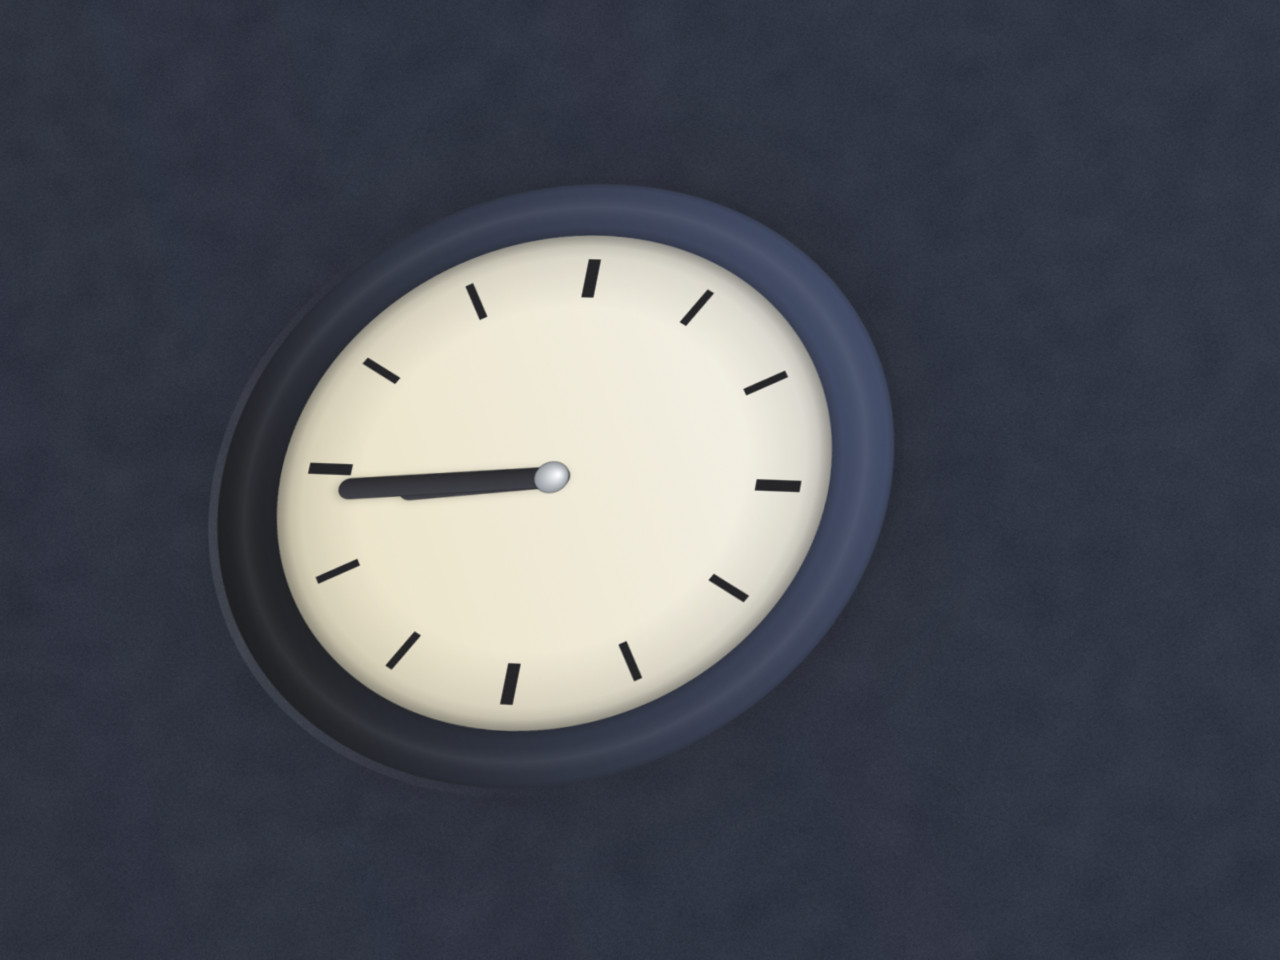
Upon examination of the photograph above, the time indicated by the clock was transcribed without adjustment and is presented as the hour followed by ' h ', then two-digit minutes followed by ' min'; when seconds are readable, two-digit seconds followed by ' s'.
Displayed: 8 h 44 min
